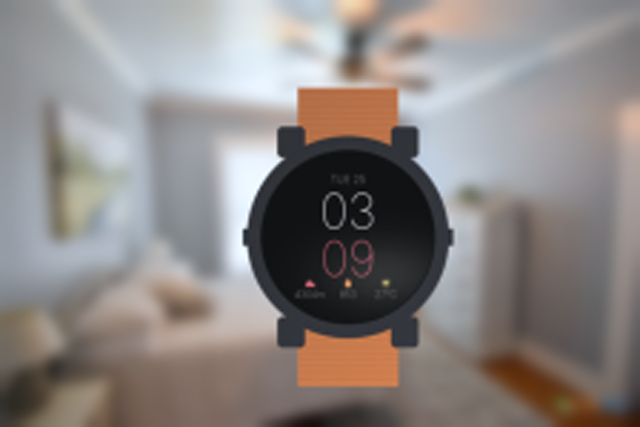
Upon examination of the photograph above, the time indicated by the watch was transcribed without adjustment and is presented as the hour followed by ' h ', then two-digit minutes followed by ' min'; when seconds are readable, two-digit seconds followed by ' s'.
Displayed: 3 h 09 min
